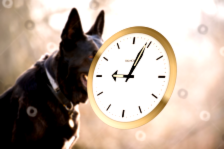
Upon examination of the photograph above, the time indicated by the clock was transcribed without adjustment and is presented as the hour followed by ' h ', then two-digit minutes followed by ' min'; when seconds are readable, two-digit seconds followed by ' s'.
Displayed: 9 h 04 min
